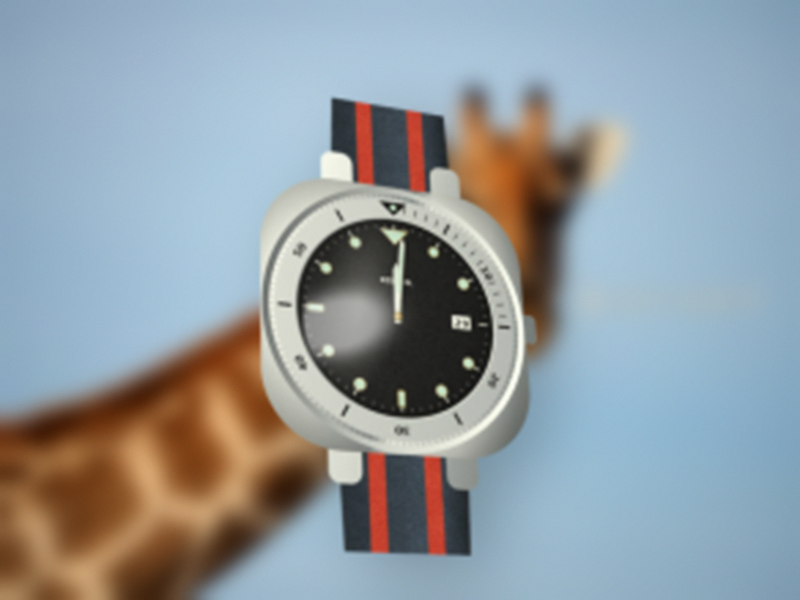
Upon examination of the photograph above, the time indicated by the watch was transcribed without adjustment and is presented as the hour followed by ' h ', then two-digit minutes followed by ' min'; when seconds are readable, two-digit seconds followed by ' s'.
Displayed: 12 h 01 min
